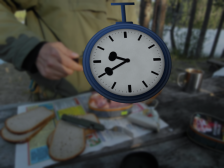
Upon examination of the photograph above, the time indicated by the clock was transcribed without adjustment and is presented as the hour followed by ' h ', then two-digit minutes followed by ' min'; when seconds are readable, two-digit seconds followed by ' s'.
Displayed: 9 h 40 min
